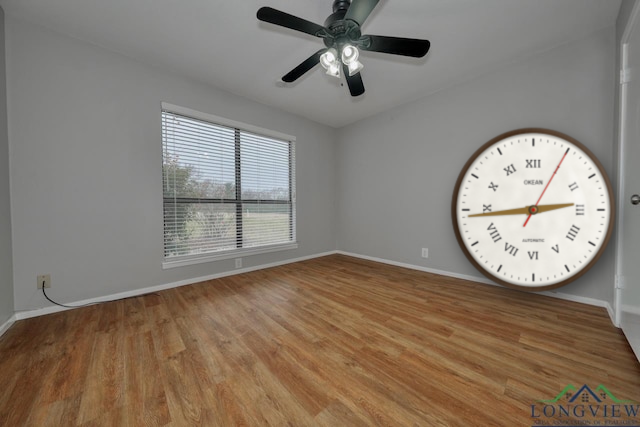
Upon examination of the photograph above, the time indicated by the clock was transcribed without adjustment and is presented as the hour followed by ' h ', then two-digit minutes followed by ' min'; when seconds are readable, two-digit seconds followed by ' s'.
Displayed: 2 h 44 min 05 s
